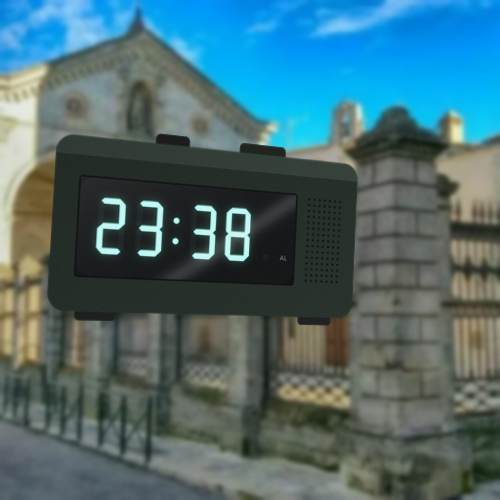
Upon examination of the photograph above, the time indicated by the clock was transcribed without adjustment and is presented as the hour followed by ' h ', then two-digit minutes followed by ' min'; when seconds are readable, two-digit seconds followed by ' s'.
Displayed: 23 h 38 min
